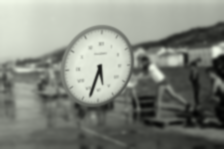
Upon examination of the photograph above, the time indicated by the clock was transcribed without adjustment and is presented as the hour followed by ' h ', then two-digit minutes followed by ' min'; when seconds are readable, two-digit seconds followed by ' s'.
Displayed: 5 h 33 min
